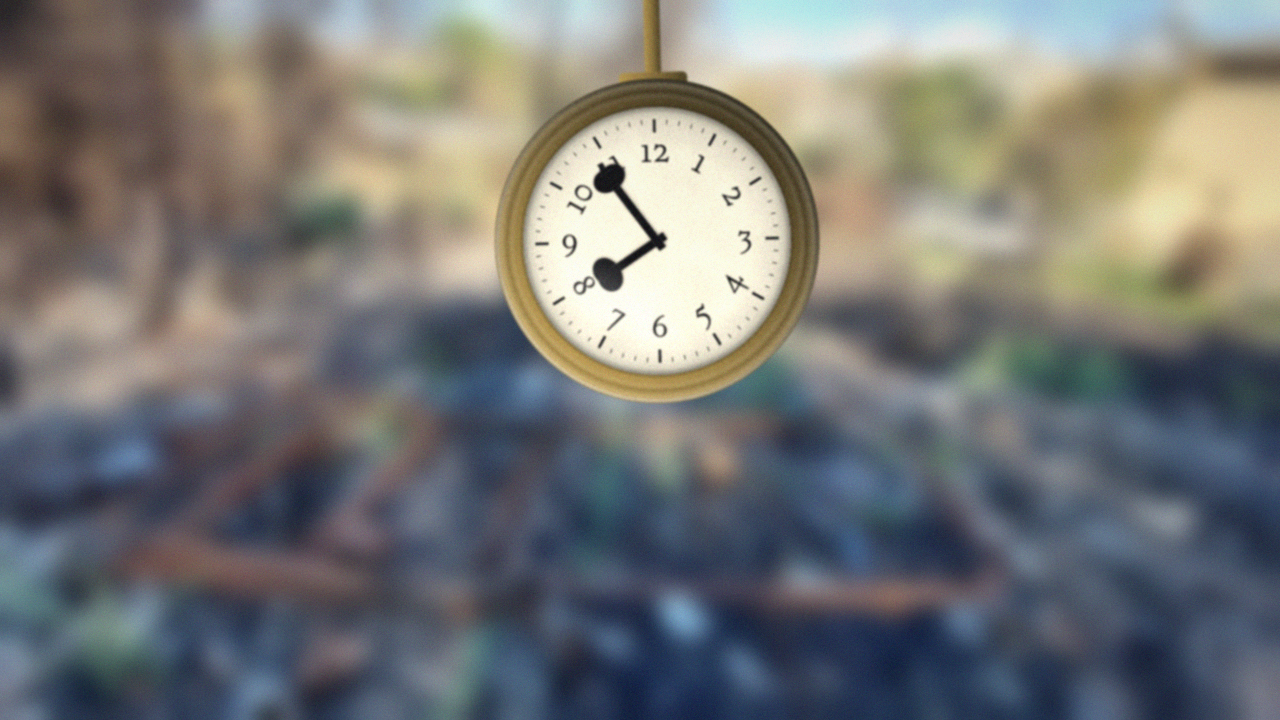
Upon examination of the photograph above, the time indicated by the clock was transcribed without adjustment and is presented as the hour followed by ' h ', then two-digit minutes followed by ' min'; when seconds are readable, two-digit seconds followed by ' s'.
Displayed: 7 h 54 min
